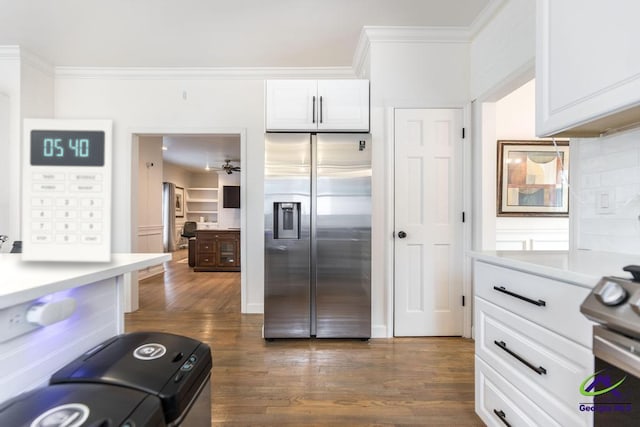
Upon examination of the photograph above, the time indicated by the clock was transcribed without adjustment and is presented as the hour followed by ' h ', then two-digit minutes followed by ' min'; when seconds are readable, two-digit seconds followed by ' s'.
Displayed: 5 h 40 min
